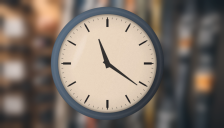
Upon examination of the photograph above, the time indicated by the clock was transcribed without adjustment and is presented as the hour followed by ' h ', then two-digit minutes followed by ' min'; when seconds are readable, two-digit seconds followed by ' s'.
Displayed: 11 h 21 min
